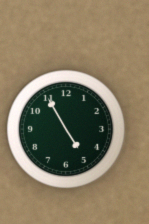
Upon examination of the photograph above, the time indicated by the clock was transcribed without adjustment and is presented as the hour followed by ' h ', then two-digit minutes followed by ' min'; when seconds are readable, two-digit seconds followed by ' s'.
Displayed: 4 h 55 min
